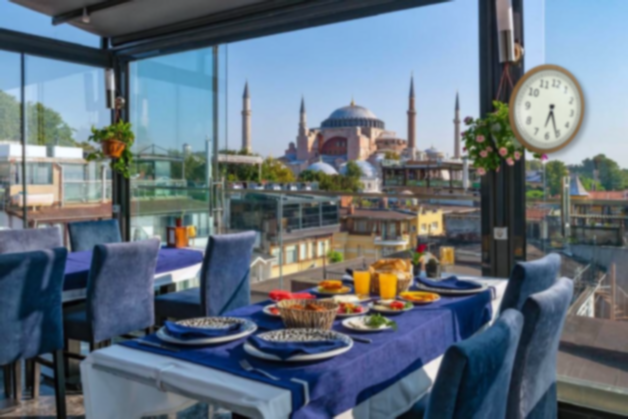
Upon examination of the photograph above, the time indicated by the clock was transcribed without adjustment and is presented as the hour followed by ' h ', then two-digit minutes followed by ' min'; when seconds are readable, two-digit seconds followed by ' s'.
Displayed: 6 h 26 min
